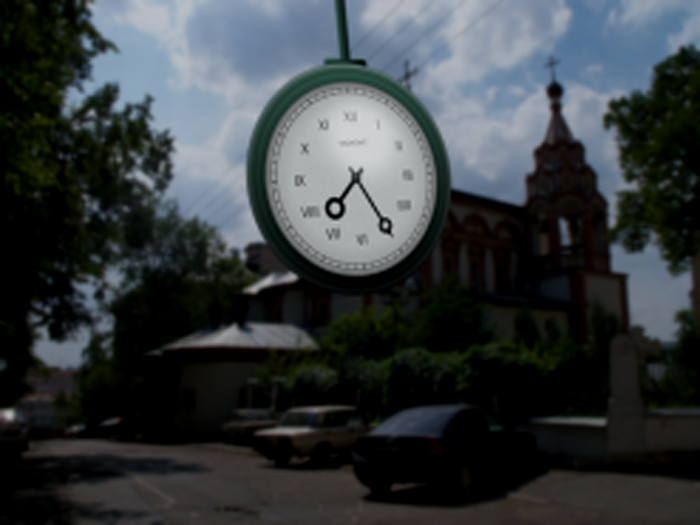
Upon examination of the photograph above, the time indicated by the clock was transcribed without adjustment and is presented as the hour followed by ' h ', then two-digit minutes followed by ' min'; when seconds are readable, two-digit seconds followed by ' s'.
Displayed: 7 h 25 min
